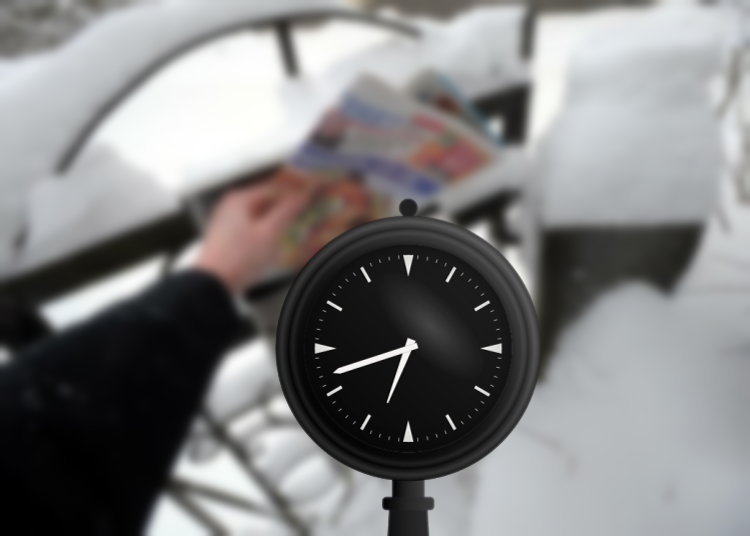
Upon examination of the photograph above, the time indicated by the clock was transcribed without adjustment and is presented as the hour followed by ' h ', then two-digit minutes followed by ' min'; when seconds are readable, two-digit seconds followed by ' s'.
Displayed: 6 h 42 min
